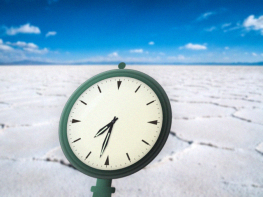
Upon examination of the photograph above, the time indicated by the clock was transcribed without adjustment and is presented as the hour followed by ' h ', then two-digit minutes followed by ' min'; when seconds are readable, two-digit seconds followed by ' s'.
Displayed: 7 h 32 min
